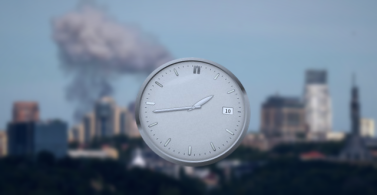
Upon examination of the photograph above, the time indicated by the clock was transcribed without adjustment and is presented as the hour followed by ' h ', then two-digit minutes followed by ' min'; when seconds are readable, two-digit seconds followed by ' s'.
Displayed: 1 h 43 min
